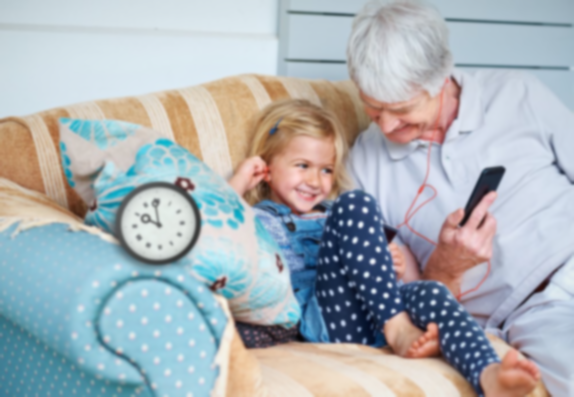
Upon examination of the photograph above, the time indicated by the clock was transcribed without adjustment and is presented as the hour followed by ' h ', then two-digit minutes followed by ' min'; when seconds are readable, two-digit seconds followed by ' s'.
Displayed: 9 h 59 min
